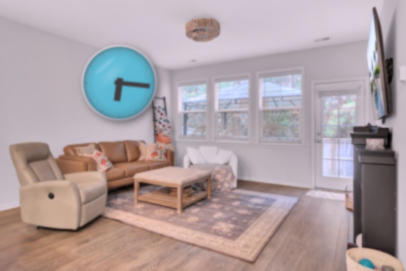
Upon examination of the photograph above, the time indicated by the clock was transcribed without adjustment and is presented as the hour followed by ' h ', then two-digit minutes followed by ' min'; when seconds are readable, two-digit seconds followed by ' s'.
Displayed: 6 h 16 min
